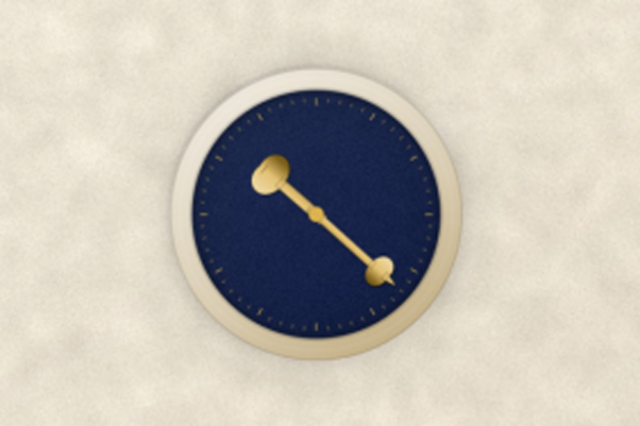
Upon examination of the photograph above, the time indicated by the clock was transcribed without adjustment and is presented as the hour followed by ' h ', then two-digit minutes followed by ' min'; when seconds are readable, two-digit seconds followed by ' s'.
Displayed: 10 h 22 min
